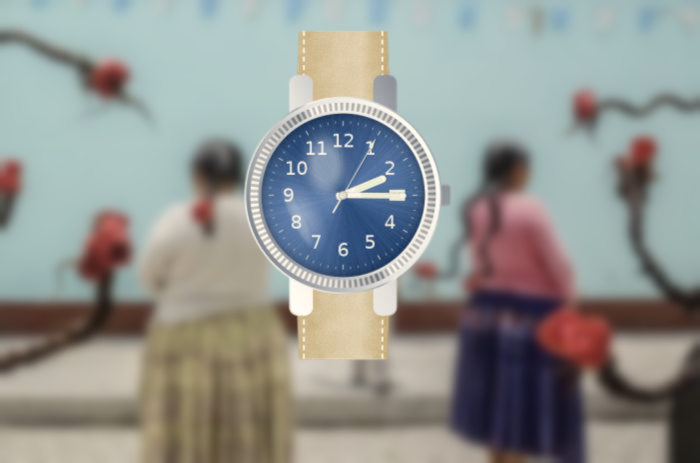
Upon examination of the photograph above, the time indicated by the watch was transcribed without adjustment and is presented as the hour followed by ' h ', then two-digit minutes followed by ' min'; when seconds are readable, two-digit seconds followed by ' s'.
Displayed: 2 h 15 min 05 s
